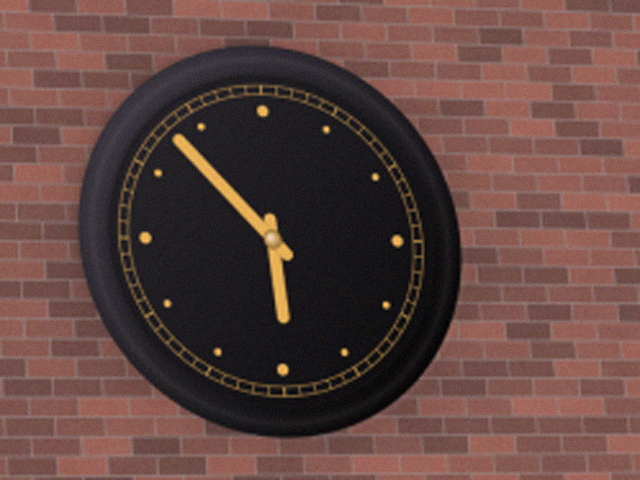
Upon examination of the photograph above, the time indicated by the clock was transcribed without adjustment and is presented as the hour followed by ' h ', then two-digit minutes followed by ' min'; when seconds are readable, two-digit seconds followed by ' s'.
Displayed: 5 h 53 min
